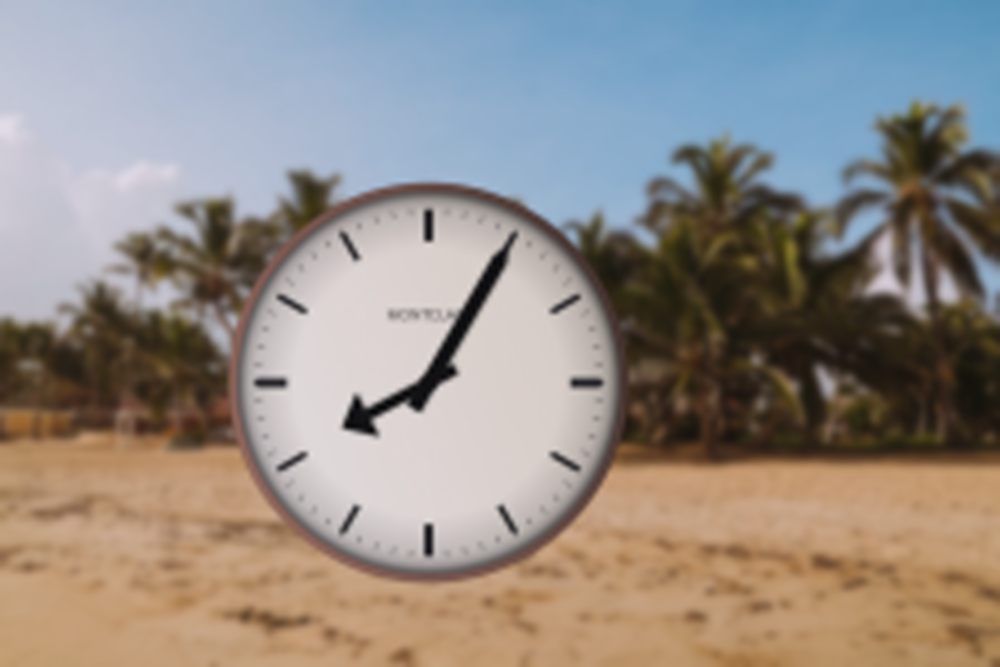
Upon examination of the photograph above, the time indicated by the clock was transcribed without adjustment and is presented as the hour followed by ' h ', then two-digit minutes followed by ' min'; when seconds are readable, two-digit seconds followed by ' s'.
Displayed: 8 h 05 min
